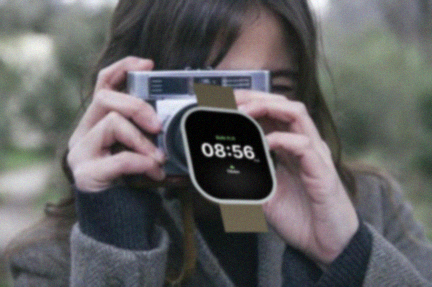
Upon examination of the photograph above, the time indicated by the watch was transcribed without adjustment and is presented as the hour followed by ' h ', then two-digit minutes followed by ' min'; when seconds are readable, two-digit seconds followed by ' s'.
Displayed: 8 h 56 min
